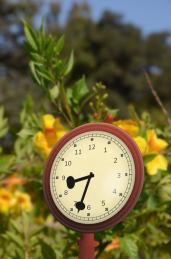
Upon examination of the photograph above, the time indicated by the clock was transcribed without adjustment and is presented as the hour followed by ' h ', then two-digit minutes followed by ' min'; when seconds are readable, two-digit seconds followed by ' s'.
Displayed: 8 h 33 min
